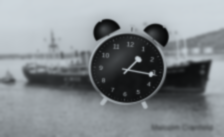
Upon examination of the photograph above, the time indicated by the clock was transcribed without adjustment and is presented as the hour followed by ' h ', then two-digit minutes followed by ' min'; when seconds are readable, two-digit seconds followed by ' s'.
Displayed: 1 h 16 min
